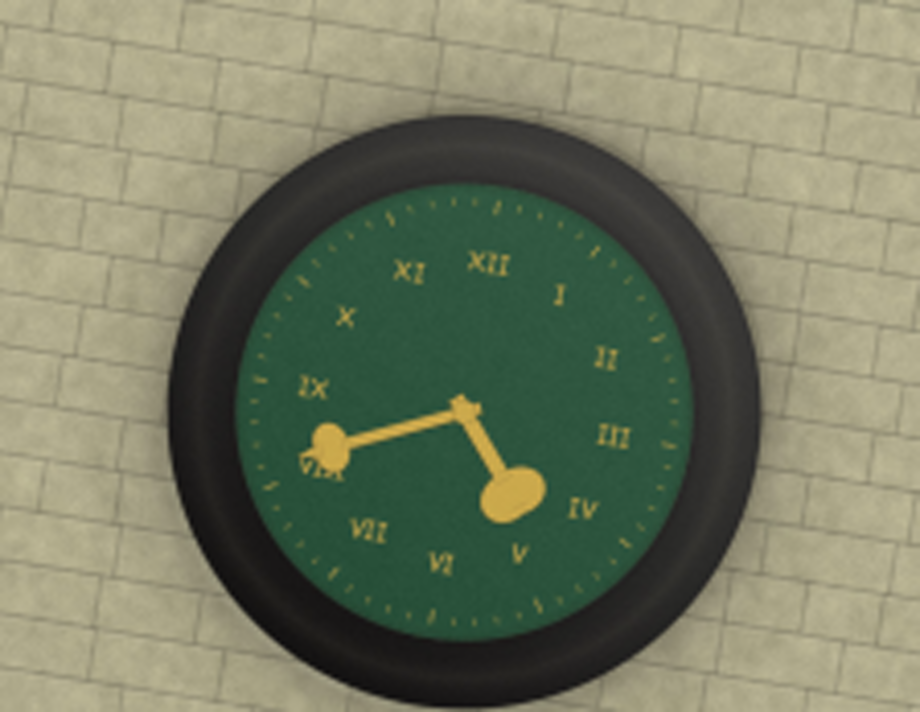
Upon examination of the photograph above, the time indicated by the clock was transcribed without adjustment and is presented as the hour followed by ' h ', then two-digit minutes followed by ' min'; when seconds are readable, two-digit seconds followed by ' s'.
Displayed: 4 h 41 min
